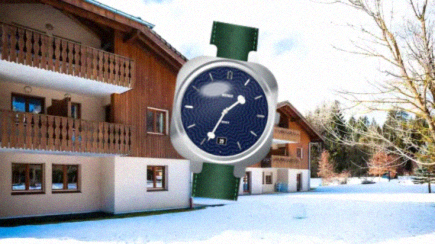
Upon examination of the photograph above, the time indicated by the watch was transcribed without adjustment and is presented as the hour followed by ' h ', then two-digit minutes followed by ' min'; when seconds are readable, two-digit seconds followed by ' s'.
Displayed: 1 h 34 min
